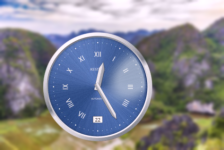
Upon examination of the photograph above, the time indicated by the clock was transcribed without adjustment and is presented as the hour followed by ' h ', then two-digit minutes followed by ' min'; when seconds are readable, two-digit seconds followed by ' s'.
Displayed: 12 h 25 min
